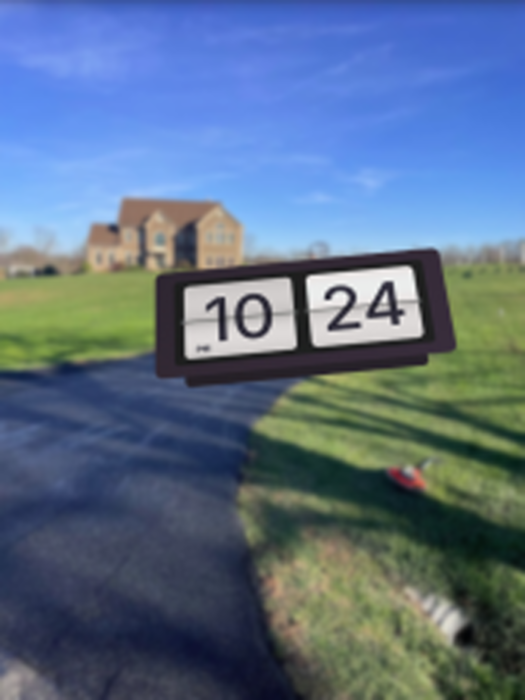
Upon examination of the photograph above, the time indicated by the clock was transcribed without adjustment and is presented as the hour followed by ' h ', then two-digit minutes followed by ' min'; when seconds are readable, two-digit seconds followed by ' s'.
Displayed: 10 h 24 min
